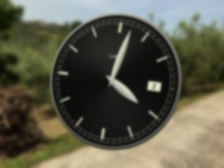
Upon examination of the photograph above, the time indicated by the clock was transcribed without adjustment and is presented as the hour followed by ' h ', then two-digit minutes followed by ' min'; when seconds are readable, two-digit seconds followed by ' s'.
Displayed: 4 h 02 min
